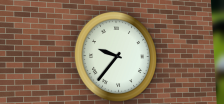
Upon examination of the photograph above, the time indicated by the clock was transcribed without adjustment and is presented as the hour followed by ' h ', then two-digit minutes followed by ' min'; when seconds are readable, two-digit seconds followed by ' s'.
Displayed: 9 h 37 min
